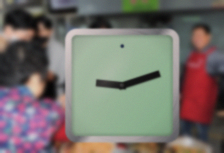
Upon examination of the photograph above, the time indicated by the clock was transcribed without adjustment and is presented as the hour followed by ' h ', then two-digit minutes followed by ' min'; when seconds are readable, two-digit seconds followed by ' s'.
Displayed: 9 h 12 min
